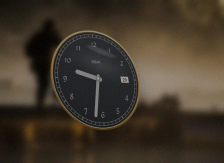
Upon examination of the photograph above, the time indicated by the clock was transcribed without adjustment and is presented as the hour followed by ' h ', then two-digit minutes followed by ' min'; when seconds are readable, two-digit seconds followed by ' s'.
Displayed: 9 h 32 min
